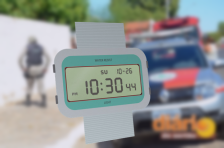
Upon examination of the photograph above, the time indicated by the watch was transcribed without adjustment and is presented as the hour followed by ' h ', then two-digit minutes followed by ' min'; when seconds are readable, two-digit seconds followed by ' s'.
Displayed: 10 h 30 min 44 s
